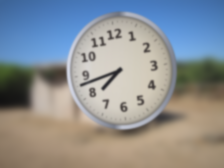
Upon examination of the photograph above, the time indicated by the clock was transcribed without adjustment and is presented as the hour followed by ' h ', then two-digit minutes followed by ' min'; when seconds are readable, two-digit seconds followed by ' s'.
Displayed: 7 h 43 min
